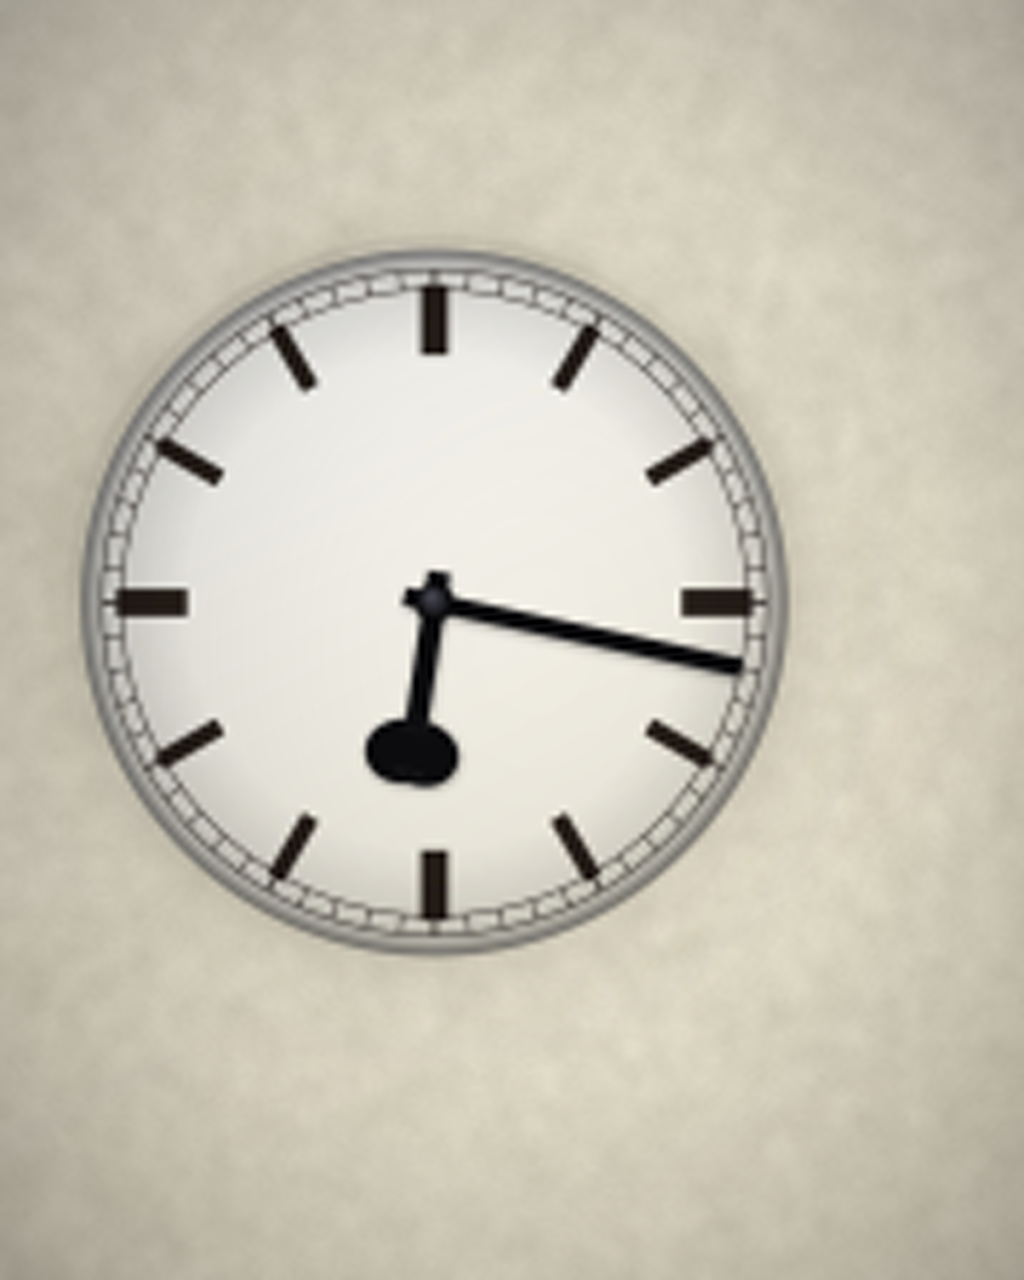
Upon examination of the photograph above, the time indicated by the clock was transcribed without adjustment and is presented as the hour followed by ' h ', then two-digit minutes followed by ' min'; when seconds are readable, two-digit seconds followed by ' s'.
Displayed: 6 h 17 min
